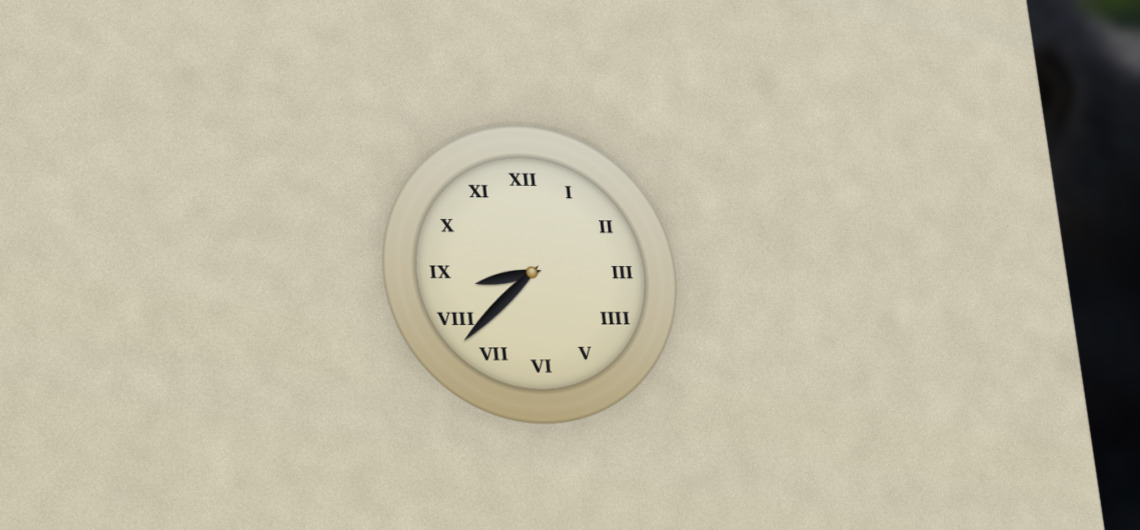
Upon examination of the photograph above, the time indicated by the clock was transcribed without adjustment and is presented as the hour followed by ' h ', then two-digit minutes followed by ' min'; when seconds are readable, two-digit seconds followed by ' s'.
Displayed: 8 h 38 min
